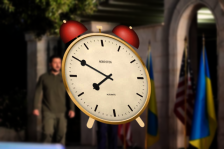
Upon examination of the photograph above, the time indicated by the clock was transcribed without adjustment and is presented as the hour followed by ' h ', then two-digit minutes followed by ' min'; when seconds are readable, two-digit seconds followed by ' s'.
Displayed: 7 h 50 min
